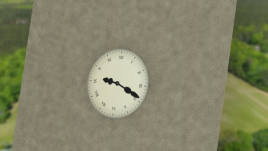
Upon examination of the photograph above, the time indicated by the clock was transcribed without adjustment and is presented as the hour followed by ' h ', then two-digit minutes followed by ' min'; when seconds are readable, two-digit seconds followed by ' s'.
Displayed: 9 h 19 min
